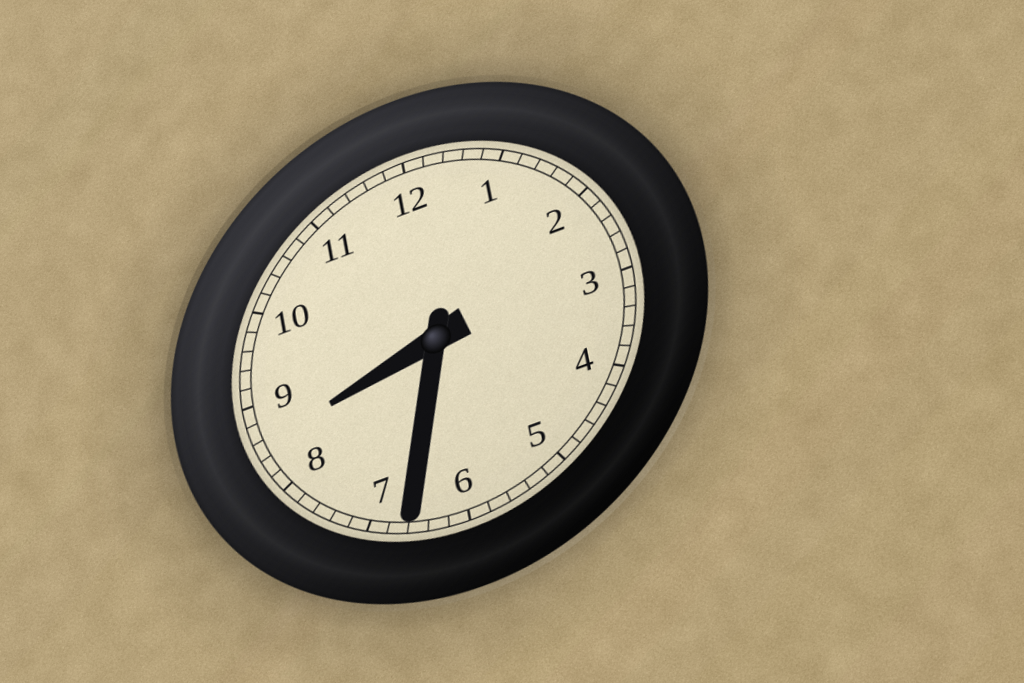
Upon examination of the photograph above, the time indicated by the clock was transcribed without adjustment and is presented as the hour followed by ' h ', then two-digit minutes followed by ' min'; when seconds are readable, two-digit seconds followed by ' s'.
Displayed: 8 h 33 min
